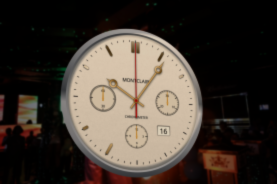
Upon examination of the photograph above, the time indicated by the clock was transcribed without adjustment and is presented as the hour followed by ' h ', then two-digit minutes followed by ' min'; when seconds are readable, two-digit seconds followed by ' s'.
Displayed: 10 h 06 min
